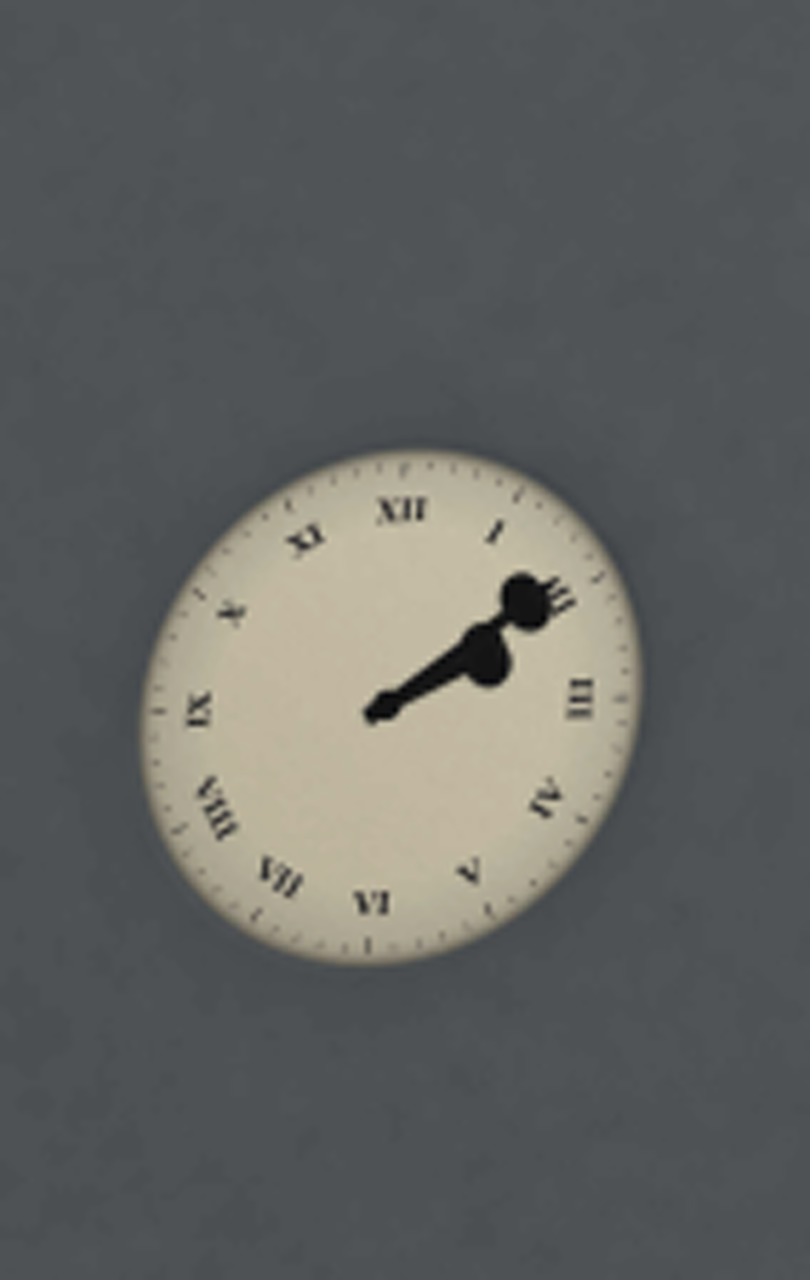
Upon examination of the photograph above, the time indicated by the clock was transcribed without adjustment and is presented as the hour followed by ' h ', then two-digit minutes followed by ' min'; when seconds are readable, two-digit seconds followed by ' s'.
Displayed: 2 h 09 min
